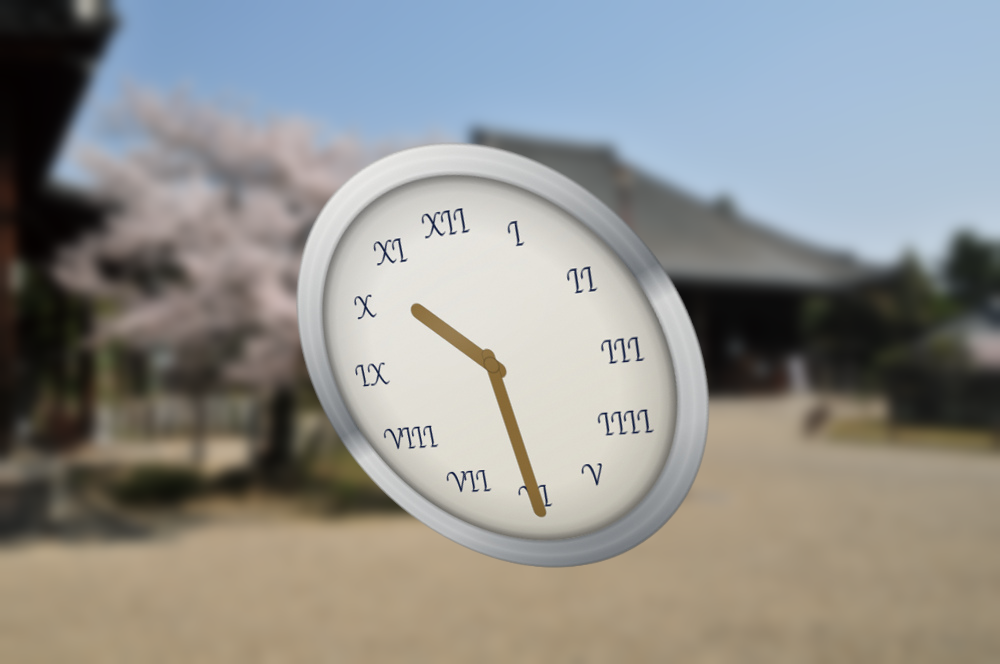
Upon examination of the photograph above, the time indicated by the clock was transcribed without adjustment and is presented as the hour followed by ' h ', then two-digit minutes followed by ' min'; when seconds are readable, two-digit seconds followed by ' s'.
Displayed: 10 h 30 min
